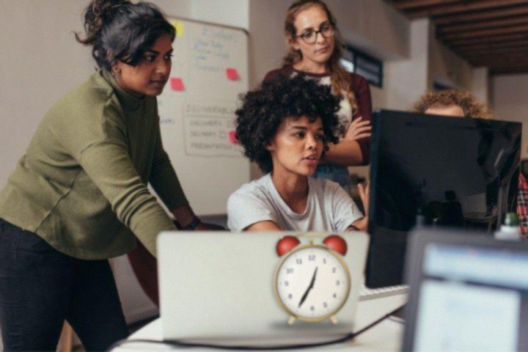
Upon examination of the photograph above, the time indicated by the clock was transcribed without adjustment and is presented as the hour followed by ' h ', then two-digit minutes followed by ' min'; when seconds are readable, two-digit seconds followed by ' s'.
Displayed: 12 h 35 min
